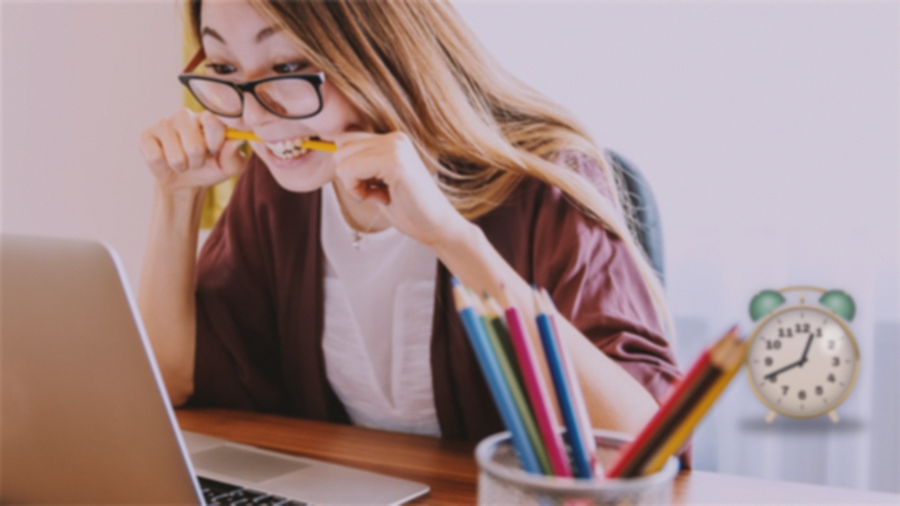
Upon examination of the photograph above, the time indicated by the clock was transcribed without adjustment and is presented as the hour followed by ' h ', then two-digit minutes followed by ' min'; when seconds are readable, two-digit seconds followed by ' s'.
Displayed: 12 h 41 min
